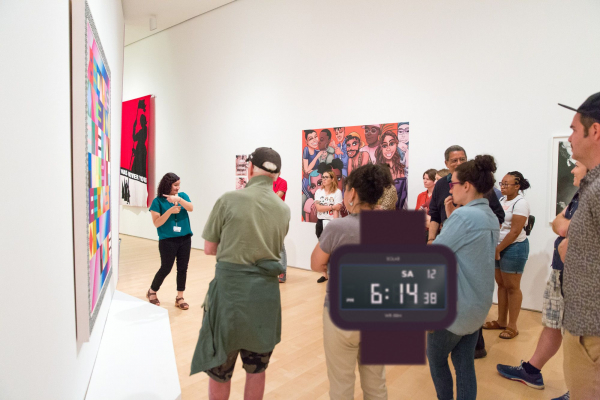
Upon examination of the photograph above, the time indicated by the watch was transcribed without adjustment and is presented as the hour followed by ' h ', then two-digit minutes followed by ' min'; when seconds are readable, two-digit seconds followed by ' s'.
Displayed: 6 h 14 min 38 s
